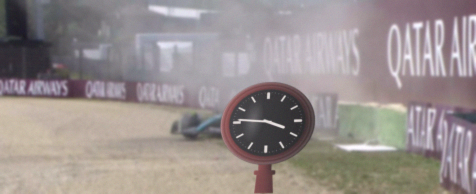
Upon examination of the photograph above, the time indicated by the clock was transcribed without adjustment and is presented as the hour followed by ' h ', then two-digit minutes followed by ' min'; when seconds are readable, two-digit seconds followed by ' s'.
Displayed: 3 h 46 min
